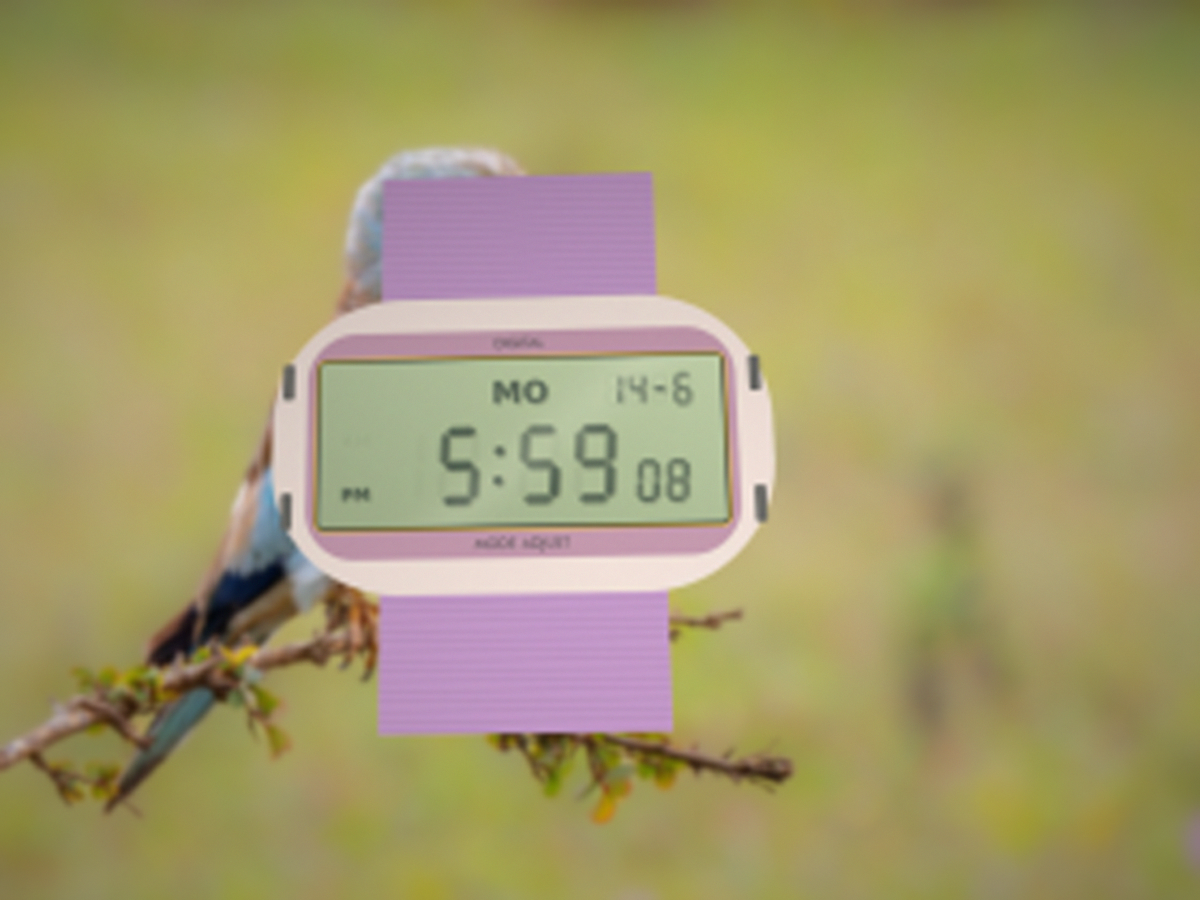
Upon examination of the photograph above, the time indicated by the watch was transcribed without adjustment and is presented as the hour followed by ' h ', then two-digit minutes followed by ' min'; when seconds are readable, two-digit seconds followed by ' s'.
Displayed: 5 h 59 min 08 s
